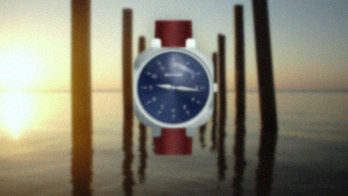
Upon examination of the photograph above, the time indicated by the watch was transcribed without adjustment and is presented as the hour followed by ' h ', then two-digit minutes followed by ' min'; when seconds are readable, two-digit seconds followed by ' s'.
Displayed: 9 h 16 min
